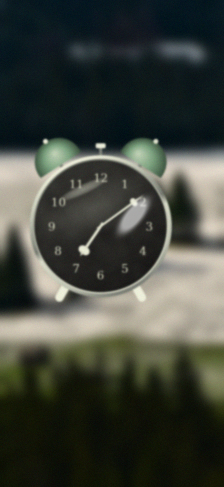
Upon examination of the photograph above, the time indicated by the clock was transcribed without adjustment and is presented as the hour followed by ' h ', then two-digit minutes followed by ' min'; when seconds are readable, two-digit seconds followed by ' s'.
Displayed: 7 h 09 min
